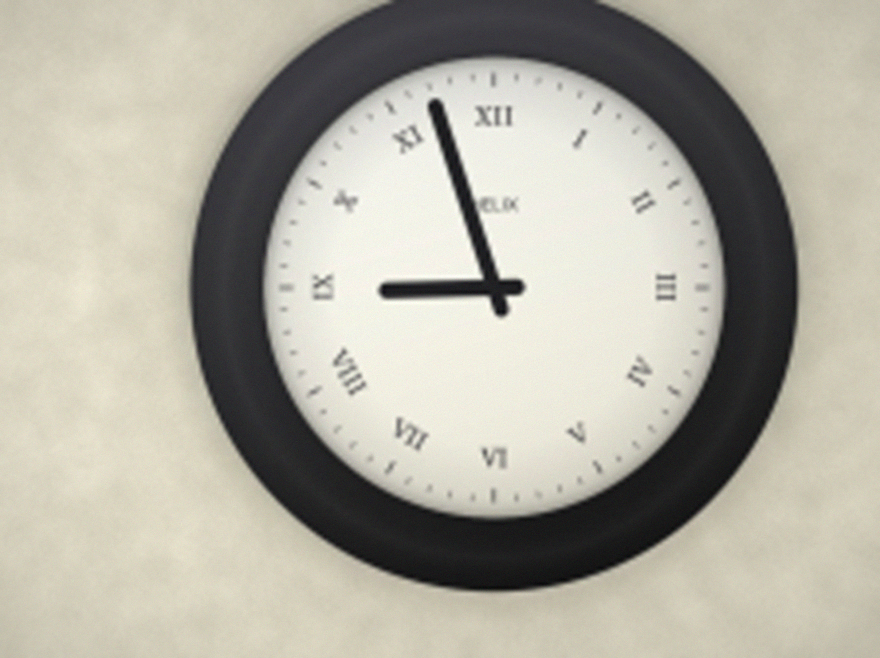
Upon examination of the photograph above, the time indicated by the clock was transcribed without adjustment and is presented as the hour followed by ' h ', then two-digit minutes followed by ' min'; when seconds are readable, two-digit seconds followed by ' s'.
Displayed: 8 h 57 min
